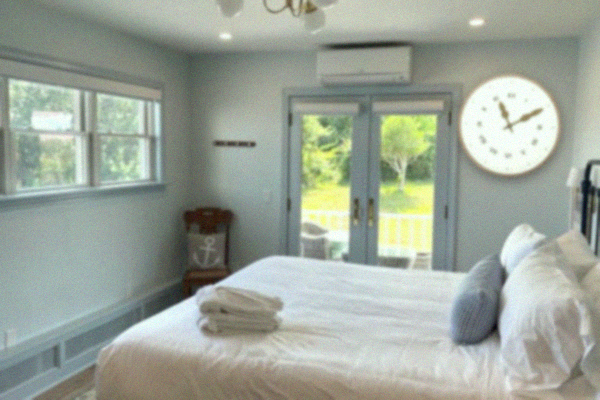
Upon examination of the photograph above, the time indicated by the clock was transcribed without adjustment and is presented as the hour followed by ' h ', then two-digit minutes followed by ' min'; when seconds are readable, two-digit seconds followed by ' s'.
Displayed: 11 h 10 min
